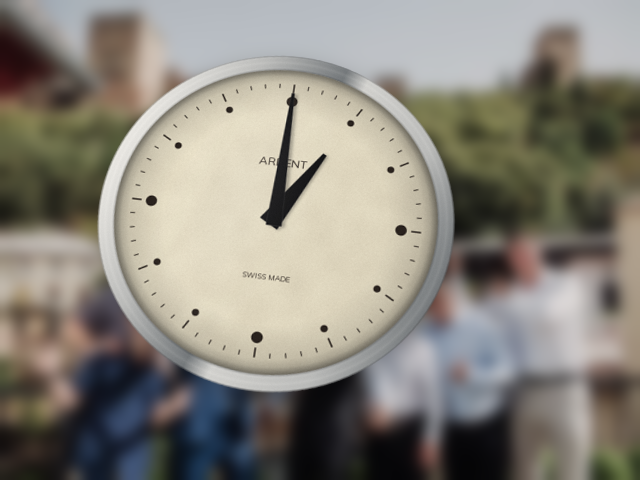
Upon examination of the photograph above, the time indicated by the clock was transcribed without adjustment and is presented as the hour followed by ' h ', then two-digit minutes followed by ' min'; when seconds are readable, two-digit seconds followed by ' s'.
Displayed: 1 h 00 min
